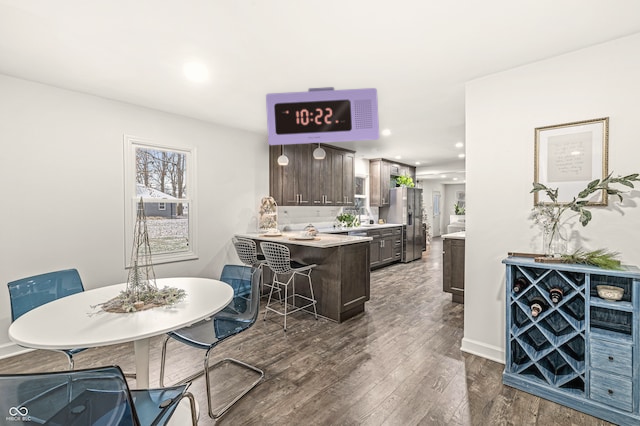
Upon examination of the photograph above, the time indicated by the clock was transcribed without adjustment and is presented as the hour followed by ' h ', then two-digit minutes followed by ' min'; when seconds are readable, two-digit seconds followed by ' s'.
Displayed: 10 h 22 min
